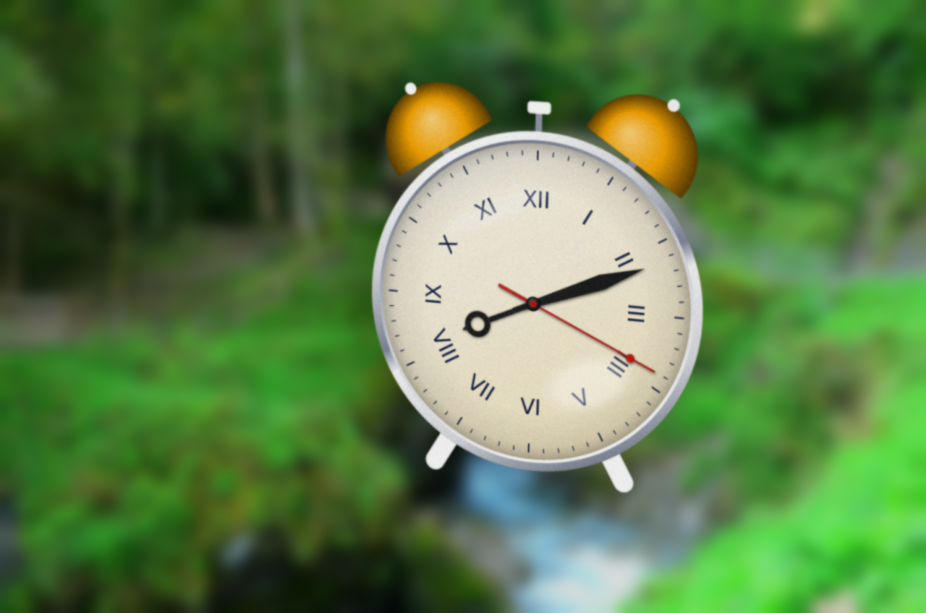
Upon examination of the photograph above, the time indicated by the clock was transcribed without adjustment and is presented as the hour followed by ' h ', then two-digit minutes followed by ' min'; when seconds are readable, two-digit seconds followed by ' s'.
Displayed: 8 h 11 min 19 s
